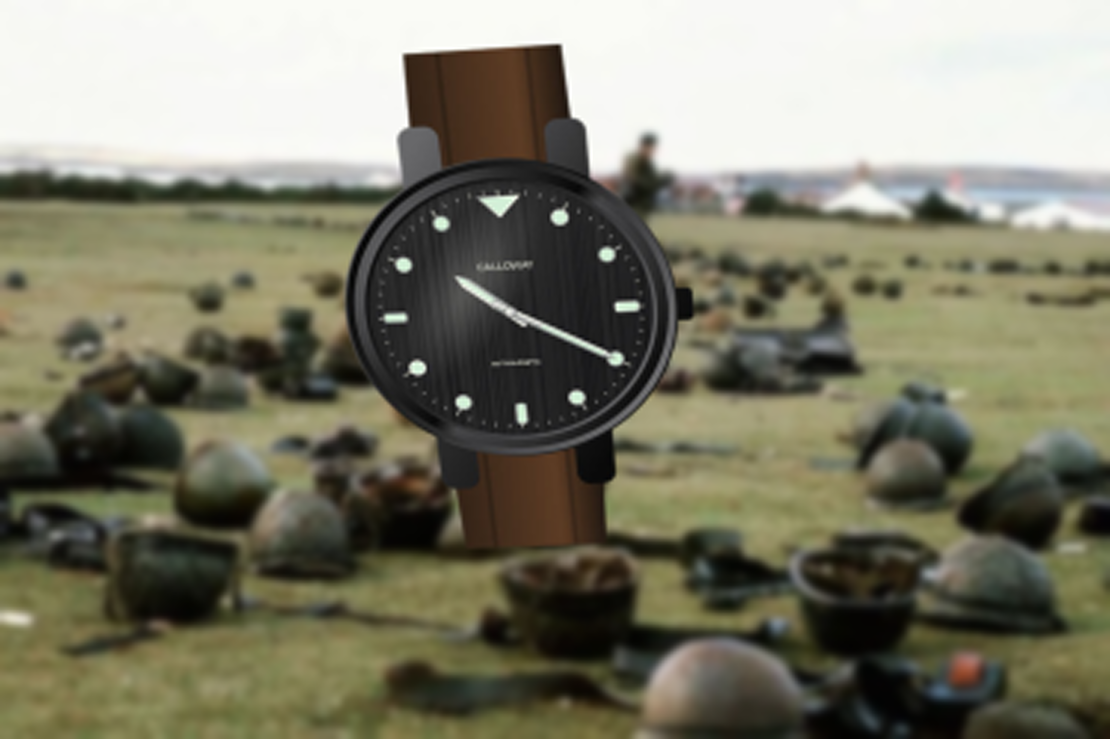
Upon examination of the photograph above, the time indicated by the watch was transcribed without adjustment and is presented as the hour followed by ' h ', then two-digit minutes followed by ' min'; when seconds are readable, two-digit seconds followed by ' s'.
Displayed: 10 h 20 min
